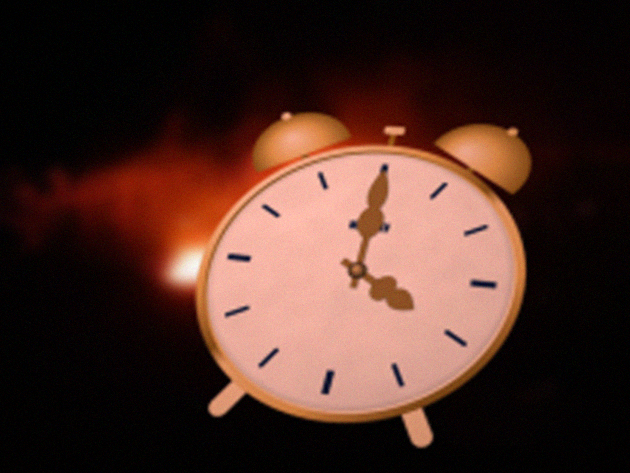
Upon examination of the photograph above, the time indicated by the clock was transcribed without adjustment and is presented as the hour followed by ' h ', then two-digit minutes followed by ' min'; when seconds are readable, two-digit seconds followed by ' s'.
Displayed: 4 h 00 min
